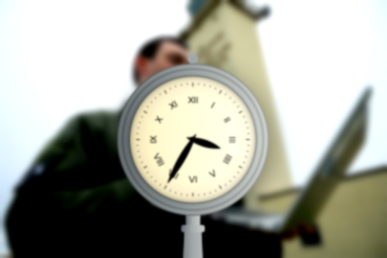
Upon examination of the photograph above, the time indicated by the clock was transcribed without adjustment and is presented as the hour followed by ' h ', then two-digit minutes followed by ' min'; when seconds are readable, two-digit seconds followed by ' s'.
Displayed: 3 h 35 min
